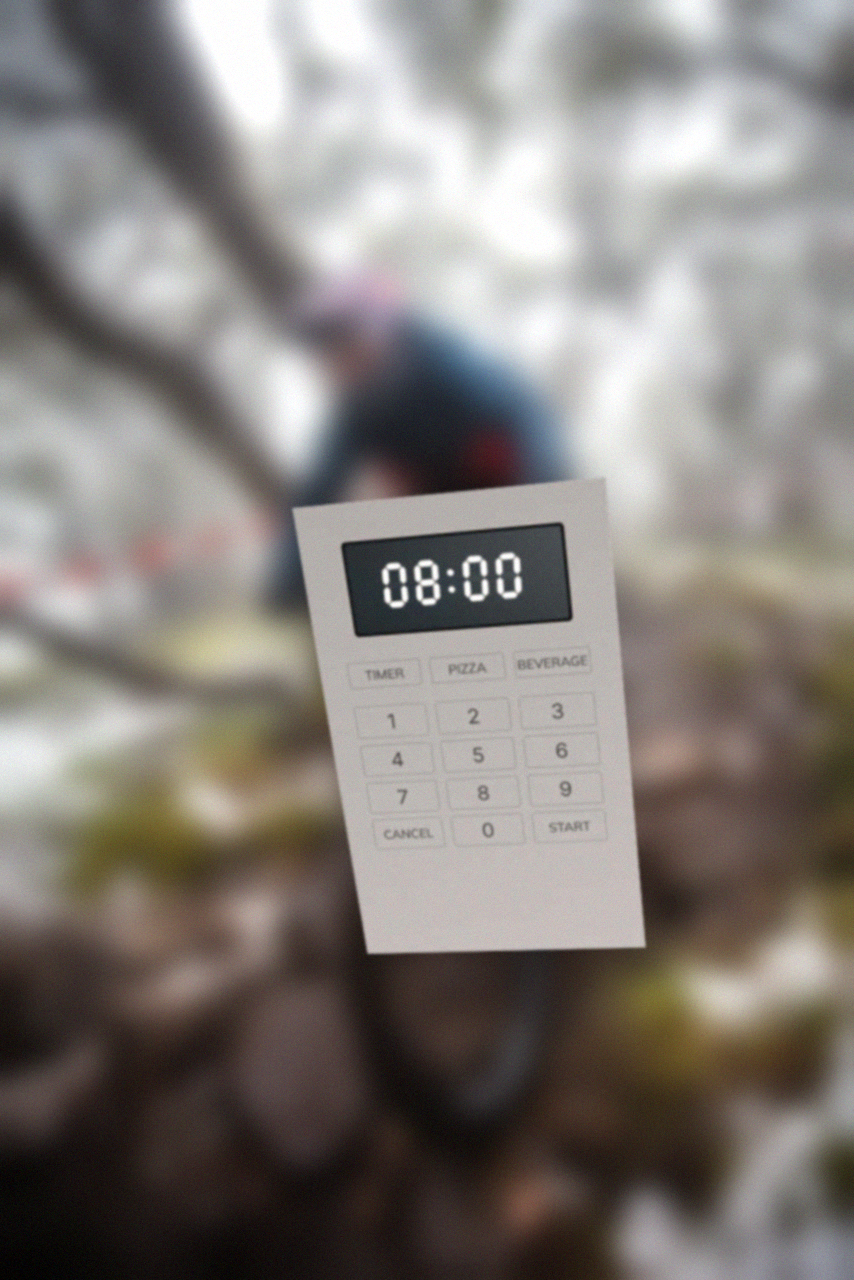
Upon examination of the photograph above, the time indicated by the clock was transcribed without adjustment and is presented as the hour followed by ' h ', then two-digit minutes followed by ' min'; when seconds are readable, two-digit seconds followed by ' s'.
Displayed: 8 h 00 min
